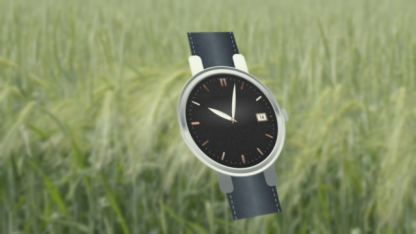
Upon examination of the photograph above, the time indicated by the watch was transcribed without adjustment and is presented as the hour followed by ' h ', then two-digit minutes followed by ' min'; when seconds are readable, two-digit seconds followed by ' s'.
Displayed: 10 h 03 min
